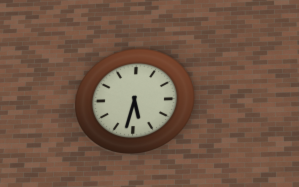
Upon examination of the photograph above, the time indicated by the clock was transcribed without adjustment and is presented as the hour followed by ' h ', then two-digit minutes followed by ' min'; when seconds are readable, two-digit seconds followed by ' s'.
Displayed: 5 h 32 min
